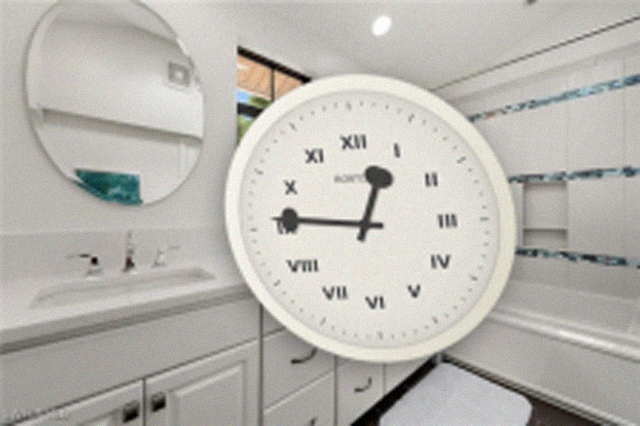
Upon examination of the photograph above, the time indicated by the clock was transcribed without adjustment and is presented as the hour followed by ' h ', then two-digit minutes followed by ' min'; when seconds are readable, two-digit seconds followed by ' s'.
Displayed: 12 h 46 min
